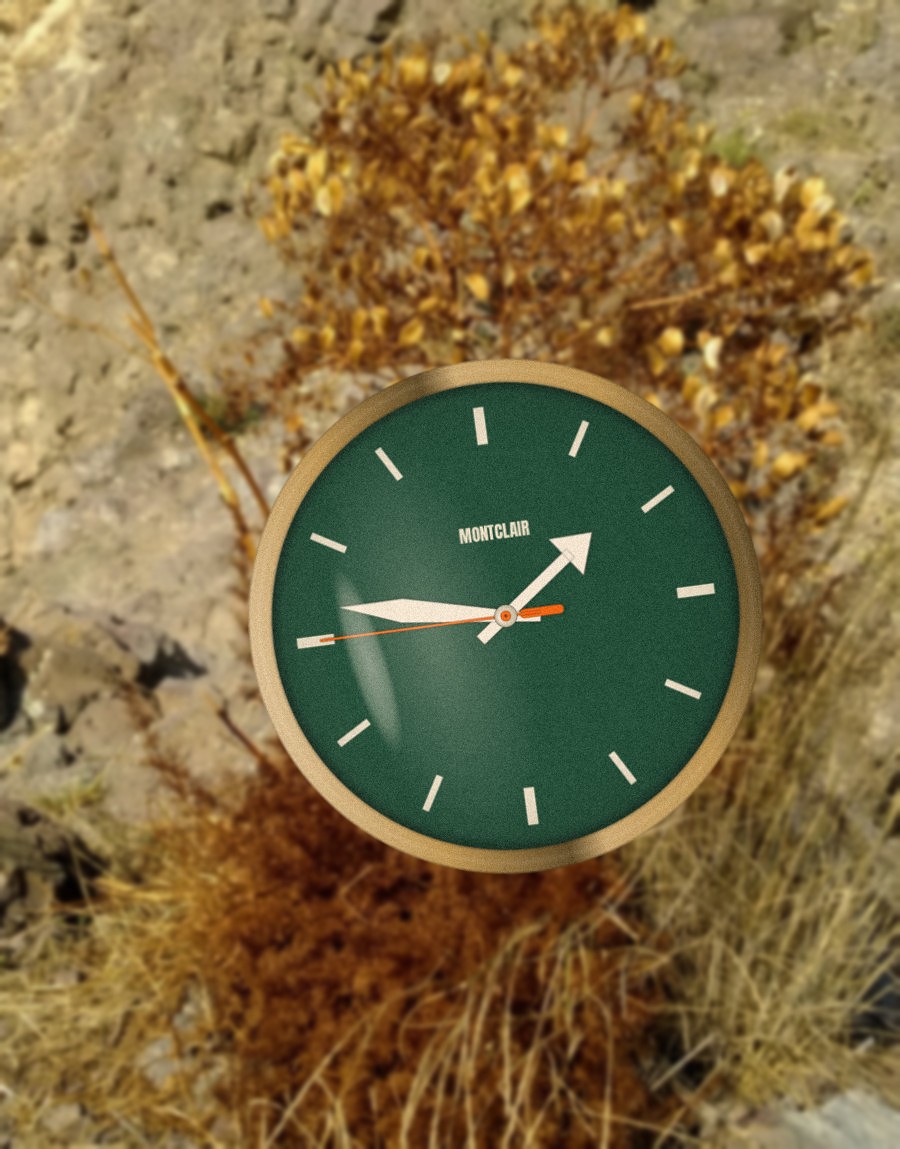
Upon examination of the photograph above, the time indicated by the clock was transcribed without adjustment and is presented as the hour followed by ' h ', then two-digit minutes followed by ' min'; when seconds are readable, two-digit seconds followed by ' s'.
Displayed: 1 h 46 min 45 s
